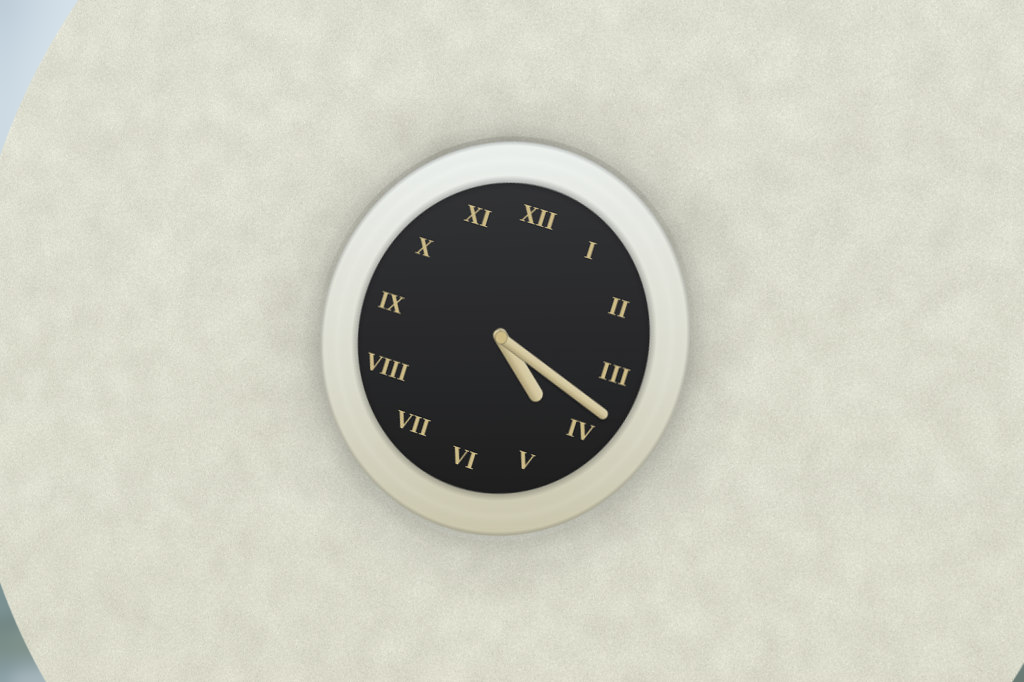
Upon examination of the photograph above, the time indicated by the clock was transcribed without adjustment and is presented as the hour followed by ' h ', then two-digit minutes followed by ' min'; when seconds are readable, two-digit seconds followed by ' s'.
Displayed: 4 h 18 min
